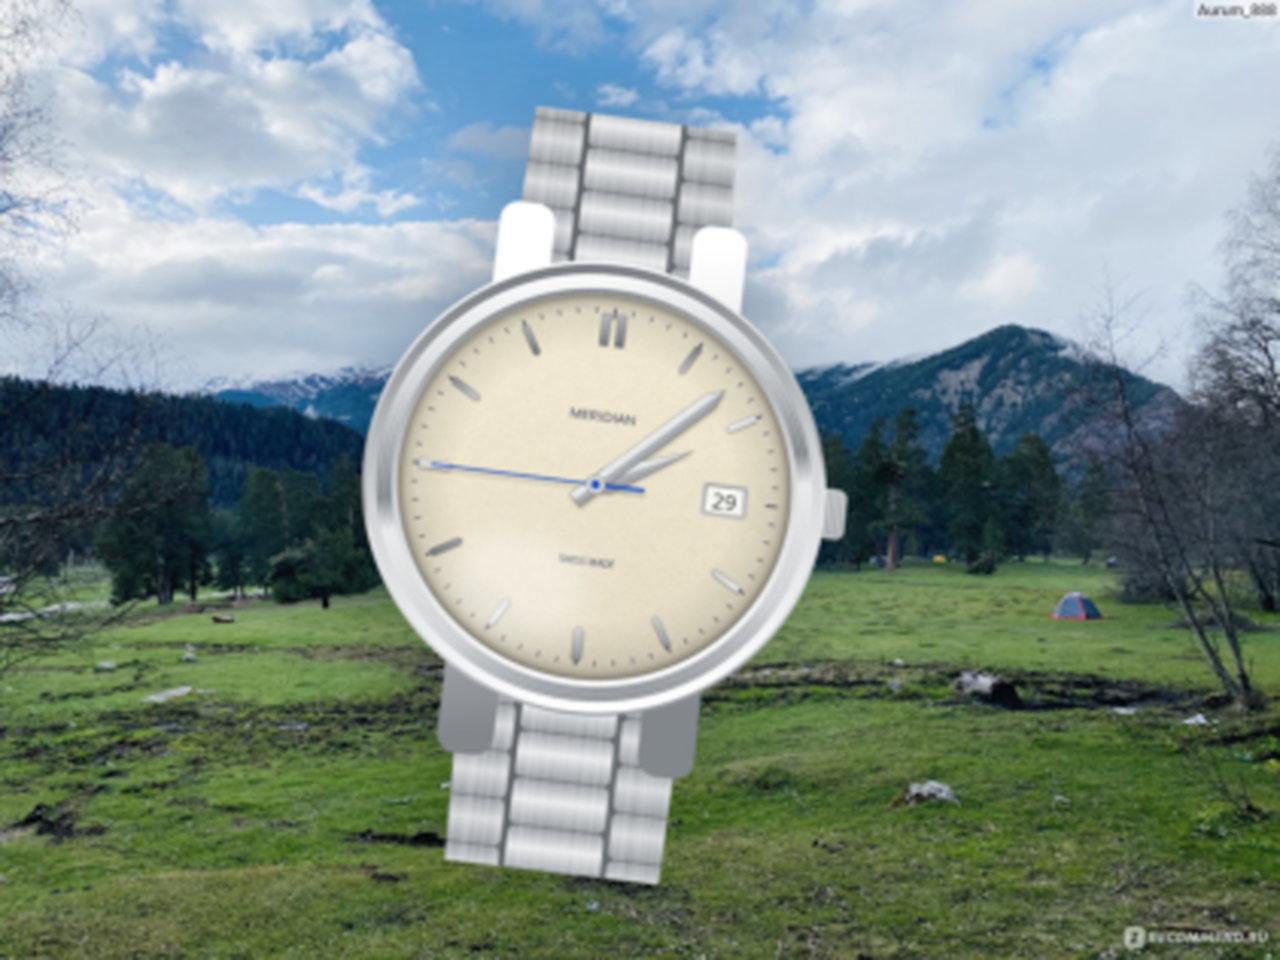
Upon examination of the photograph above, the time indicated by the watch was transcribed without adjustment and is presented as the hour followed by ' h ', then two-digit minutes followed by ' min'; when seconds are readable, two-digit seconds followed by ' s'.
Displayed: 2 h 07 min 45 s
